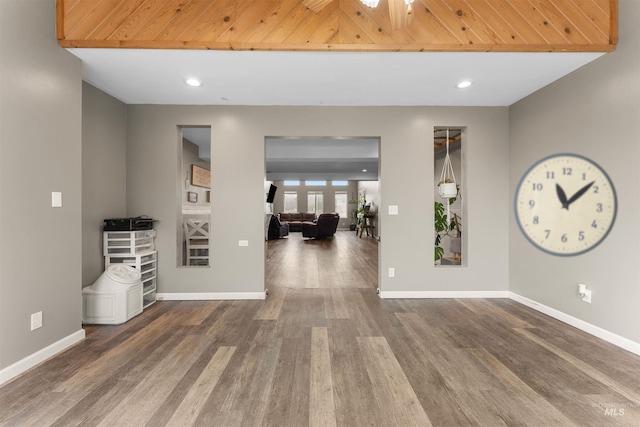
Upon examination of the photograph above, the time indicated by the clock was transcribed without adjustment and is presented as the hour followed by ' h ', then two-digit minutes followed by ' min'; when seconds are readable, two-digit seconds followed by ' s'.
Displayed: 11 h 08 min
